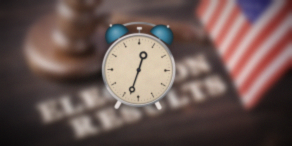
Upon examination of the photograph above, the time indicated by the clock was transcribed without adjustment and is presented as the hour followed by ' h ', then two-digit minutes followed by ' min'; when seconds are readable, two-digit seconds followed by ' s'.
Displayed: 12 h 33 min
